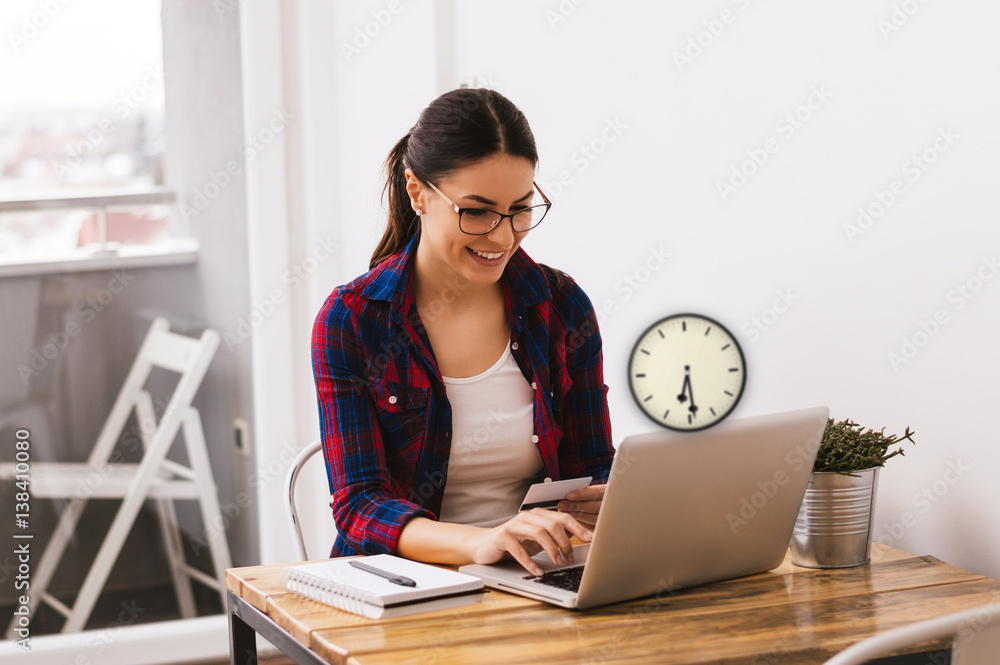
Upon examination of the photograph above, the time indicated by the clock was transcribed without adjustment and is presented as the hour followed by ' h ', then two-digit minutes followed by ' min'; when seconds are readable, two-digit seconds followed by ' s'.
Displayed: 6 h 29 min
